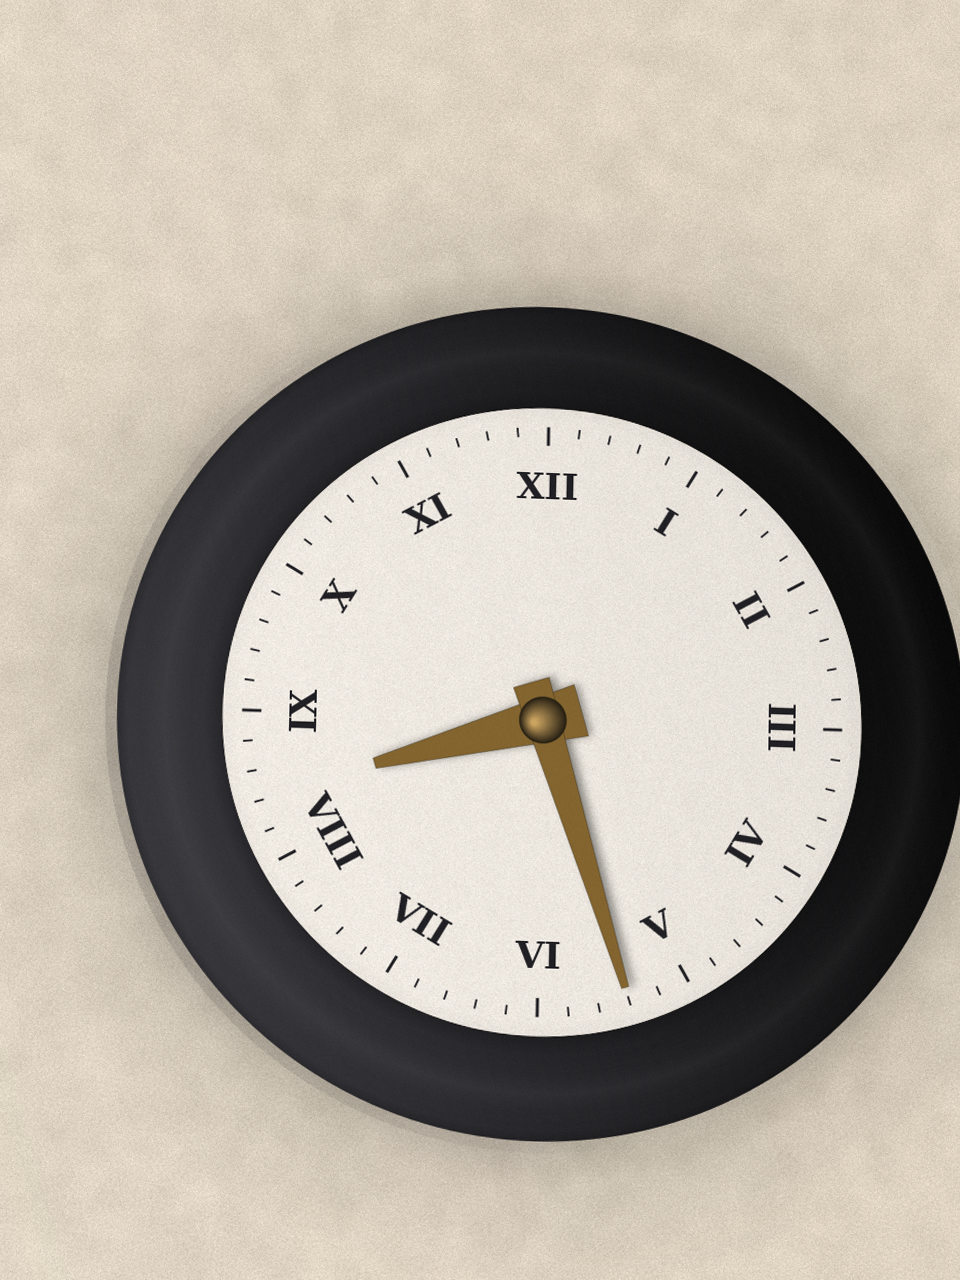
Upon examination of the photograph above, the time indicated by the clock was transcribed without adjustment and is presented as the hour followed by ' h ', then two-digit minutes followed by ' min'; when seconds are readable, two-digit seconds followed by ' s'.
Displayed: 8 h 27 min
